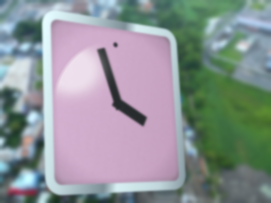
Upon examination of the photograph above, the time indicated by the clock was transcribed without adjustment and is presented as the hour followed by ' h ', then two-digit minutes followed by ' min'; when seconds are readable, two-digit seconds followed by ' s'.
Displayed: 3 h 57 min
